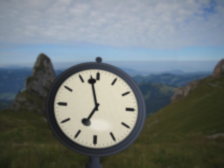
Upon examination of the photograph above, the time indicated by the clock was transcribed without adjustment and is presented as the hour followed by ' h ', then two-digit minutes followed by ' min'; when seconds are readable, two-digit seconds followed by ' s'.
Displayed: 6 h 58 min
